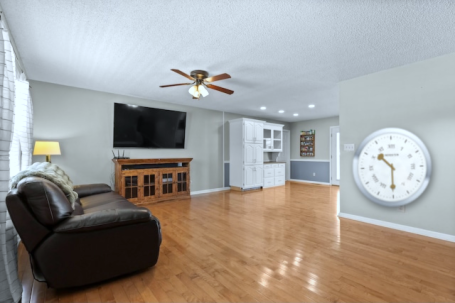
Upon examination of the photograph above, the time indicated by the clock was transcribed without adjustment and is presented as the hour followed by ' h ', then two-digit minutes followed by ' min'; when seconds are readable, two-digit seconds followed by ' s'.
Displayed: 10 h 30 min
